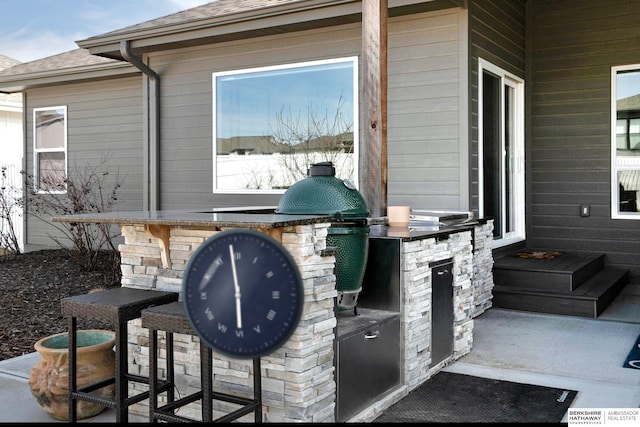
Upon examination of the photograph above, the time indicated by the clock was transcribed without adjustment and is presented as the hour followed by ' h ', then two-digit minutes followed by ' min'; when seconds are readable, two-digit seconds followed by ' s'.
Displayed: 5 h 59 min
